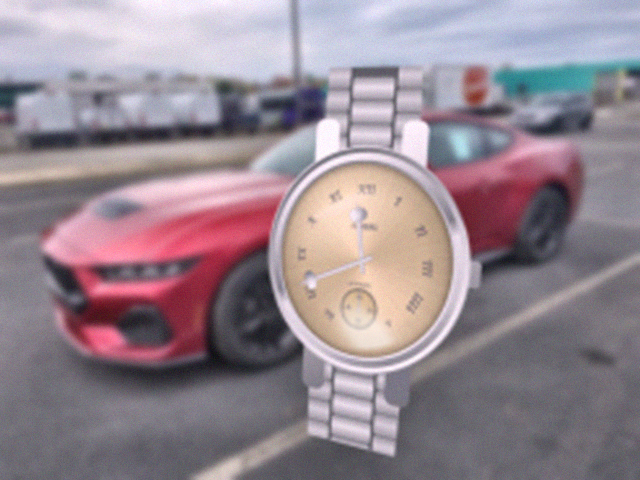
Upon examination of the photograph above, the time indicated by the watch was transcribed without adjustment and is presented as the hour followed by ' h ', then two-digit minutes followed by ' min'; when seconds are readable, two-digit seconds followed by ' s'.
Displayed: 11 h 41 min
